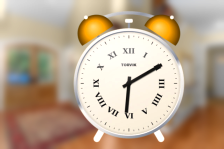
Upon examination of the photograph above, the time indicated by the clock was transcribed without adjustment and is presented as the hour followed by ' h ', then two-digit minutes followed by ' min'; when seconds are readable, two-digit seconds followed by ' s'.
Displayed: 6 h 10 min
